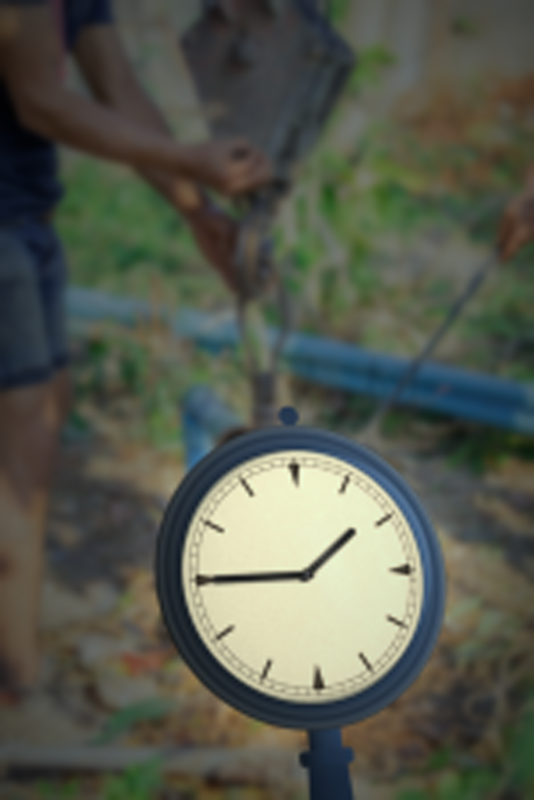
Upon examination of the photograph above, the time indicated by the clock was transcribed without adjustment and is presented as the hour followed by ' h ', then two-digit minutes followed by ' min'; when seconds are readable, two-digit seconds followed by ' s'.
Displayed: 1 h 45 min
